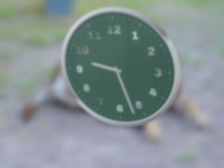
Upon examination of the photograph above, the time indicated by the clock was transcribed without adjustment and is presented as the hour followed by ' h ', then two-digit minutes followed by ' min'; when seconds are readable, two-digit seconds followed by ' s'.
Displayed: 9 h 27 min
